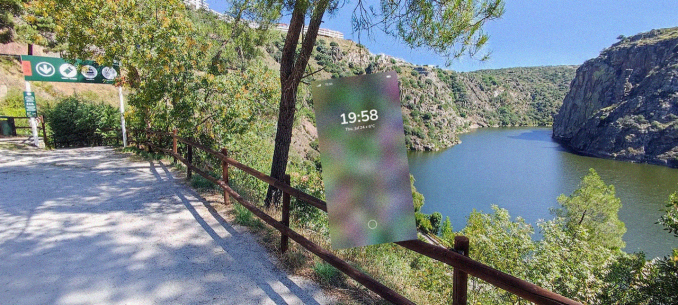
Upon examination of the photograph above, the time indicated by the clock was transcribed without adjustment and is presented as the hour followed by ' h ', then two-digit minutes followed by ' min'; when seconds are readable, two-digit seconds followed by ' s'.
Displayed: 19 h 58 min
